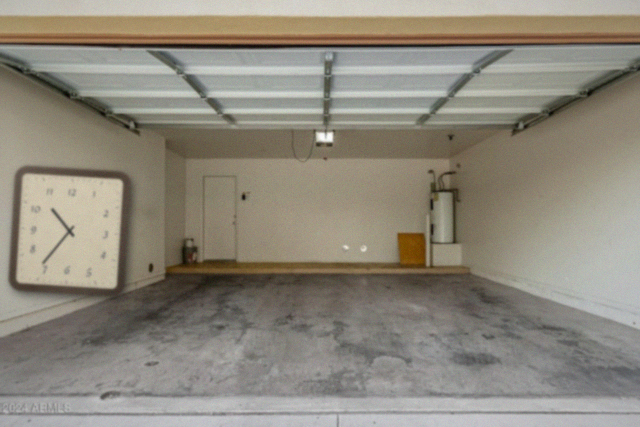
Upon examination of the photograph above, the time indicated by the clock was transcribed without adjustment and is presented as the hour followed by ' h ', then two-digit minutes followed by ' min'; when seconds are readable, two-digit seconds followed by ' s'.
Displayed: 10 h 36 min
